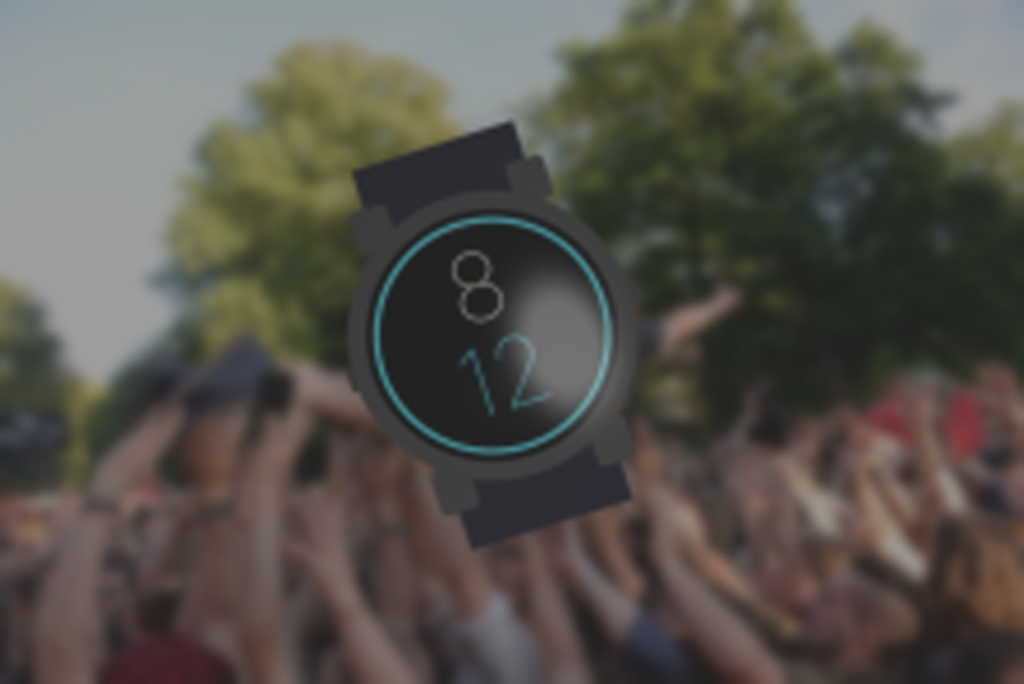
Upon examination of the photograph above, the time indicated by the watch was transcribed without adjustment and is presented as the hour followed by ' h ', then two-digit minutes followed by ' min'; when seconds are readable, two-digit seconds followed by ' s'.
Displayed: 8 h 12 min
